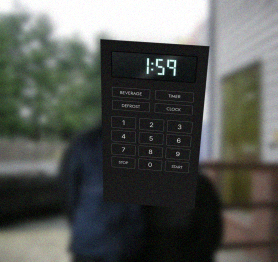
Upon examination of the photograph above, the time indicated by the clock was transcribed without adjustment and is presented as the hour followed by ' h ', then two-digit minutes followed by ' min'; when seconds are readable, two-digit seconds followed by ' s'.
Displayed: 1 h 59 min
